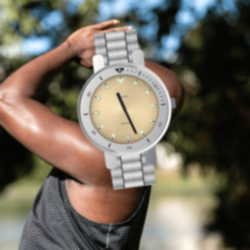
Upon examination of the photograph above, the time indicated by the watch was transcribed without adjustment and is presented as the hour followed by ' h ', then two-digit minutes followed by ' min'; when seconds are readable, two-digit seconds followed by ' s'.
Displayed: 11 h 27 min
